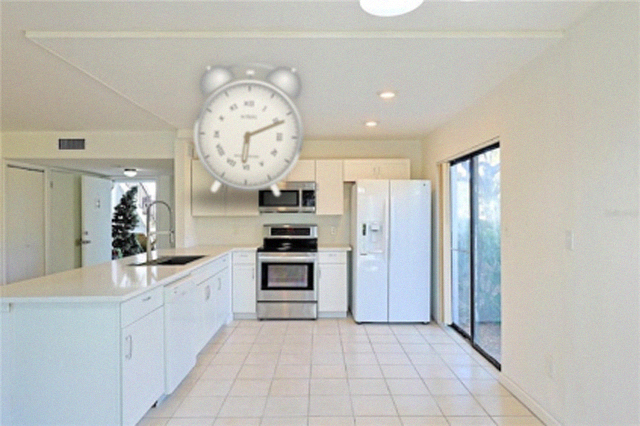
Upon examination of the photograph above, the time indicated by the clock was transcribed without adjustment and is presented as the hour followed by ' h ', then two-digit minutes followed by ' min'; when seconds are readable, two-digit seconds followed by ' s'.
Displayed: 6 h 11 min
